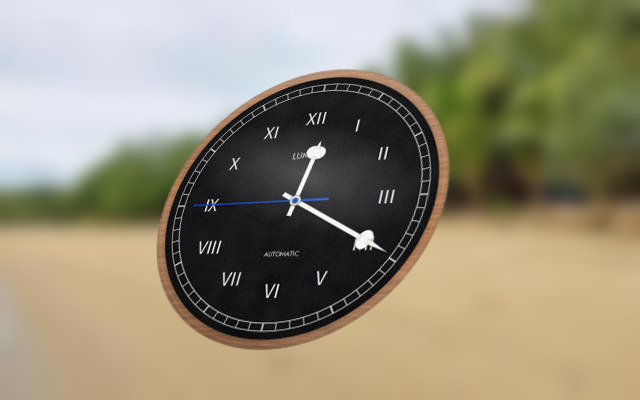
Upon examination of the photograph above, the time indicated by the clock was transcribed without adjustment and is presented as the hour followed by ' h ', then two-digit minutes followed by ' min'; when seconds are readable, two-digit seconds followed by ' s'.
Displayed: 12 h 19 min 45 s
